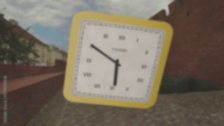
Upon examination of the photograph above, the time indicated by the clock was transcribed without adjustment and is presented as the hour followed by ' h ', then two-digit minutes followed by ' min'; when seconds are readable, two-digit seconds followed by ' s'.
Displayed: 5 h 50 min
